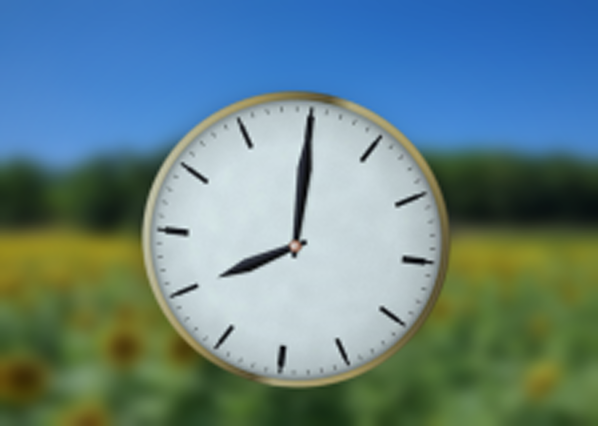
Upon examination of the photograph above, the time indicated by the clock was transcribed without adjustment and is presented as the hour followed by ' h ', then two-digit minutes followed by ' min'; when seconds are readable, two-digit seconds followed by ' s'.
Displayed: 8 h 00 min
